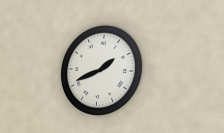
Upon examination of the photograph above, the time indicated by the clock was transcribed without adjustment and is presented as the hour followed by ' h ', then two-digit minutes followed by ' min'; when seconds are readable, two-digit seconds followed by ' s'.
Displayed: 1 h 41 min
